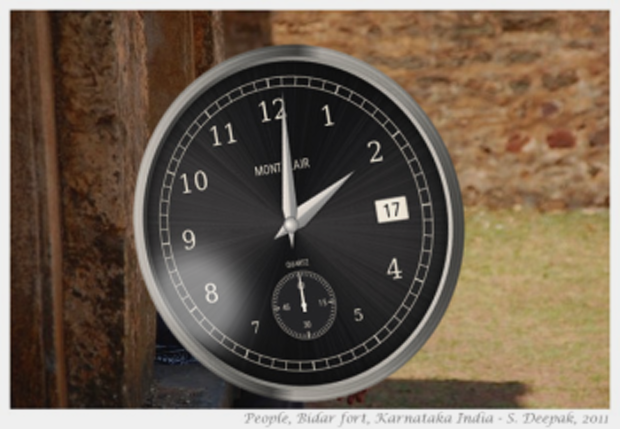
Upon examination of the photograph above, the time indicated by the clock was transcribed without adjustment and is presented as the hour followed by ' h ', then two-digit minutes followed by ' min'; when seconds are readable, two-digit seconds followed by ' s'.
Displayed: 2 h 01 min
